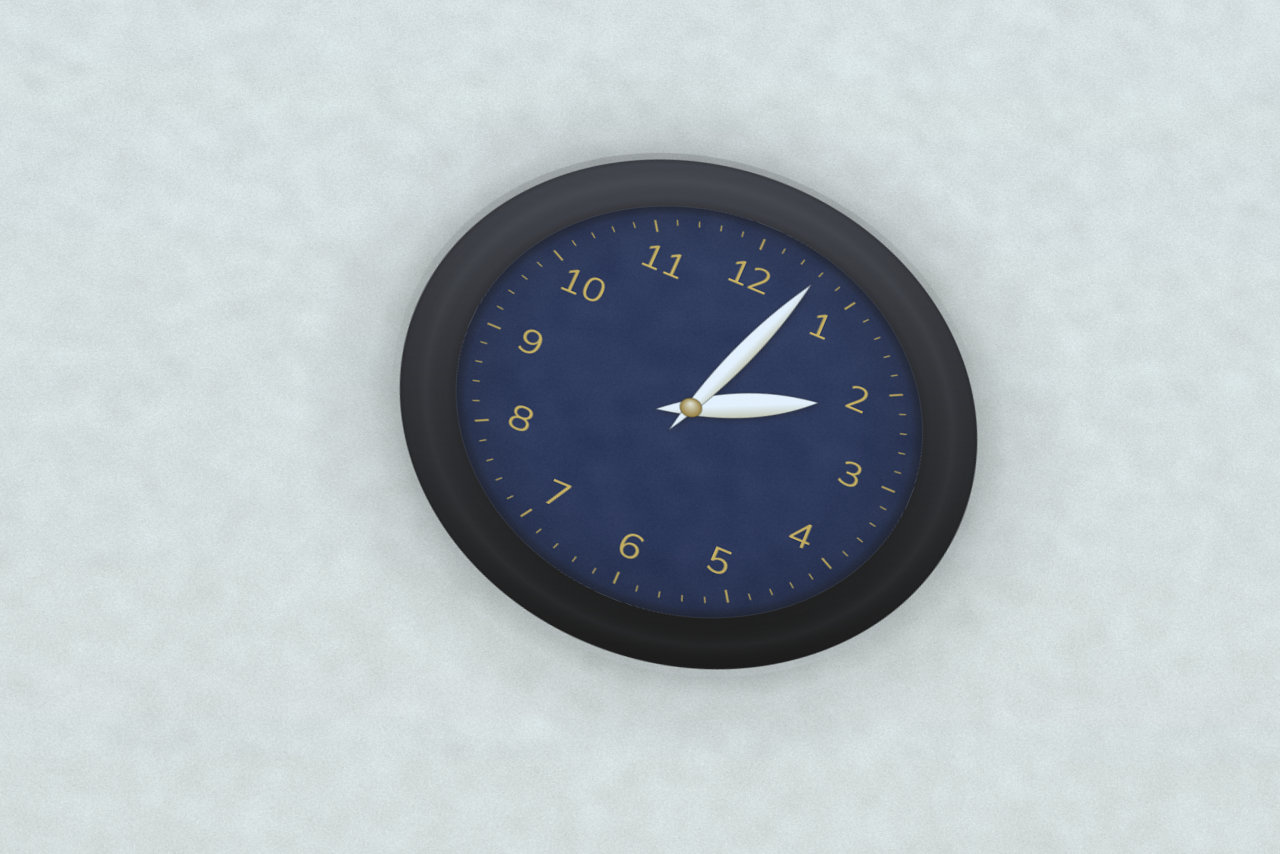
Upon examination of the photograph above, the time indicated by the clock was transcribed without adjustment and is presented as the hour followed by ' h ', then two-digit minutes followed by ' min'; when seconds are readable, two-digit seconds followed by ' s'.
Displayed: 2 h 03 min
